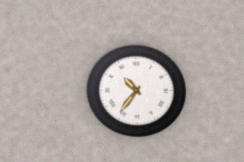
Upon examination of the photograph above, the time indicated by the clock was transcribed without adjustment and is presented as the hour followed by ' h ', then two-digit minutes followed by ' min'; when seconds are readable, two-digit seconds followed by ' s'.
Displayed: 10 h 36 min
